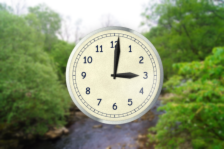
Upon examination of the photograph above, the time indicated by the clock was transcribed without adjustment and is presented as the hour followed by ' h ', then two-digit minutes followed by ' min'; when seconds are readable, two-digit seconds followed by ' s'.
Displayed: 3 h 01 min
